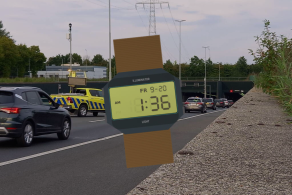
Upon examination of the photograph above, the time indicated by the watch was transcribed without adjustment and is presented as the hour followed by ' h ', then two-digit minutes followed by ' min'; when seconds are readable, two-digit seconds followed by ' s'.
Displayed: 1 h 36 min
